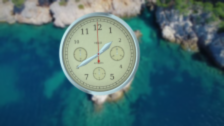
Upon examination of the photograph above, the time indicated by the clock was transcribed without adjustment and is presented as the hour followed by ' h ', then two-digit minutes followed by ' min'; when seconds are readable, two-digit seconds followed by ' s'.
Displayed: 1 h 40 min
